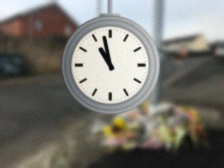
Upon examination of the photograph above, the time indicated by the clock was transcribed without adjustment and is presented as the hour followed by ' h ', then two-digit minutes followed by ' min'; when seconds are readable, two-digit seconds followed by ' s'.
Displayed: 10 h 58 min
